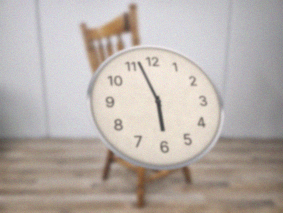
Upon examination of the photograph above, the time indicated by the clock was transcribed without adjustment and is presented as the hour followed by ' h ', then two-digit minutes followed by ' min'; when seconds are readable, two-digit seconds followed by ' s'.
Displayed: 5 h 57 min
